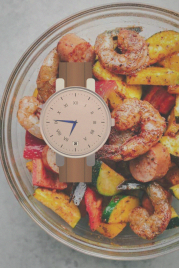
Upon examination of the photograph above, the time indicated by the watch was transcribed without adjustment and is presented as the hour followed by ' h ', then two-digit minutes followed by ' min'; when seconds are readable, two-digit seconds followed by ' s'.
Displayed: 6 h 46 min
